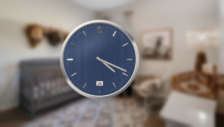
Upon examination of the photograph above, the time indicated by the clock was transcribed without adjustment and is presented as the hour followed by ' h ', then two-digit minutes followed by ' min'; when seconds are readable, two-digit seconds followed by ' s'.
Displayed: 4 h 19 min
